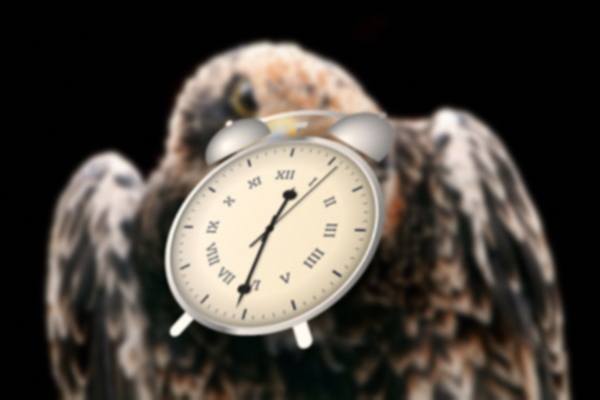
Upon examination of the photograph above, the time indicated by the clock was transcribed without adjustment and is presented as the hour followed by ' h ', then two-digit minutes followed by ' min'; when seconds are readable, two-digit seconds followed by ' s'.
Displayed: 12 h 31 min 06 s
